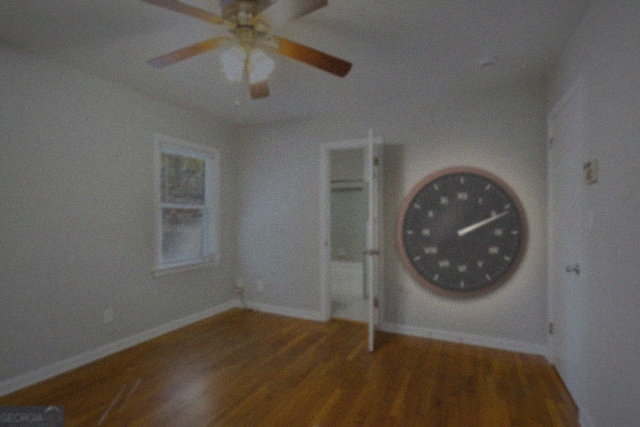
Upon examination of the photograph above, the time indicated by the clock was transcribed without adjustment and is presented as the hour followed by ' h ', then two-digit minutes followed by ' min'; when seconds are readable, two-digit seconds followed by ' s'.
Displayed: 2 h 11 min
